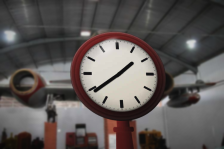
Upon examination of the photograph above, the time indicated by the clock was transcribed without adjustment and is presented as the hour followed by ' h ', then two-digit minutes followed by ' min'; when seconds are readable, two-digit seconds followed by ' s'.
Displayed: 1 h 39 min
